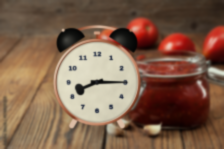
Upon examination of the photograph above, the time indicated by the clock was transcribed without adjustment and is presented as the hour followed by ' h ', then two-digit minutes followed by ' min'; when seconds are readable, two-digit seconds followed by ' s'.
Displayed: 8 h 15 min
